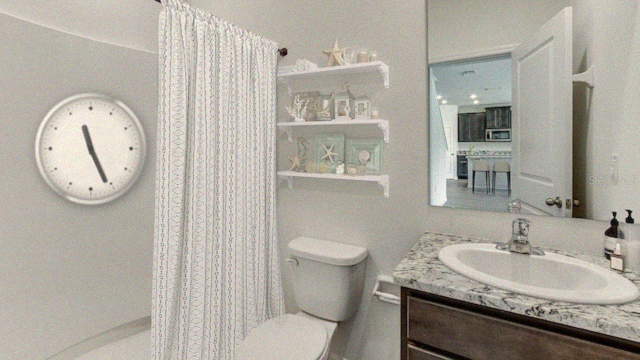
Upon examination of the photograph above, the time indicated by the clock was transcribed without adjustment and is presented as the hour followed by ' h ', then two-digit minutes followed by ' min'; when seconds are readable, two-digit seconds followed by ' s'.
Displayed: 11 h 26 min
